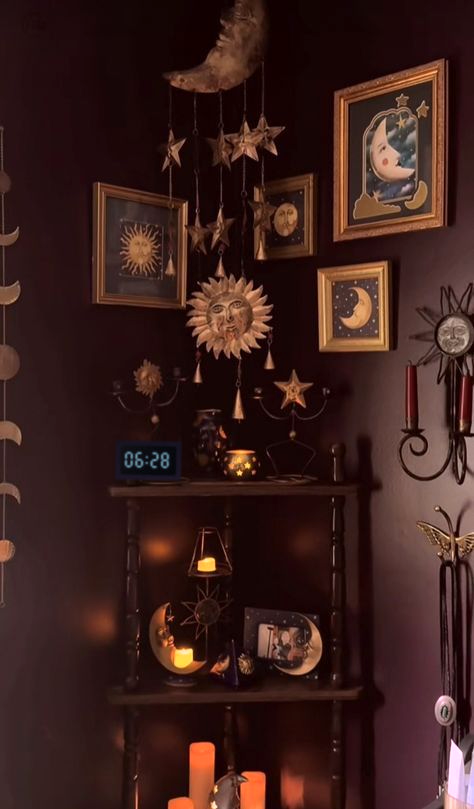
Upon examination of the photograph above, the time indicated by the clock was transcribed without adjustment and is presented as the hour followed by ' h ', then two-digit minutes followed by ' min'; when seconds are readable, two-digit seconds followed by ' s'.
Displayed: 6 h 28 min
